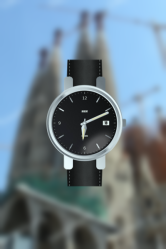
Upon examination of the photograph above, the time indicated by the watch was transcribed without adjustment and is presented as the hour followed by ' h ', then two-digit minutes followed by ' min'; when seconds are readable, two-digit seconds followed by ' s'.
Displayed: 6 h 11 min
